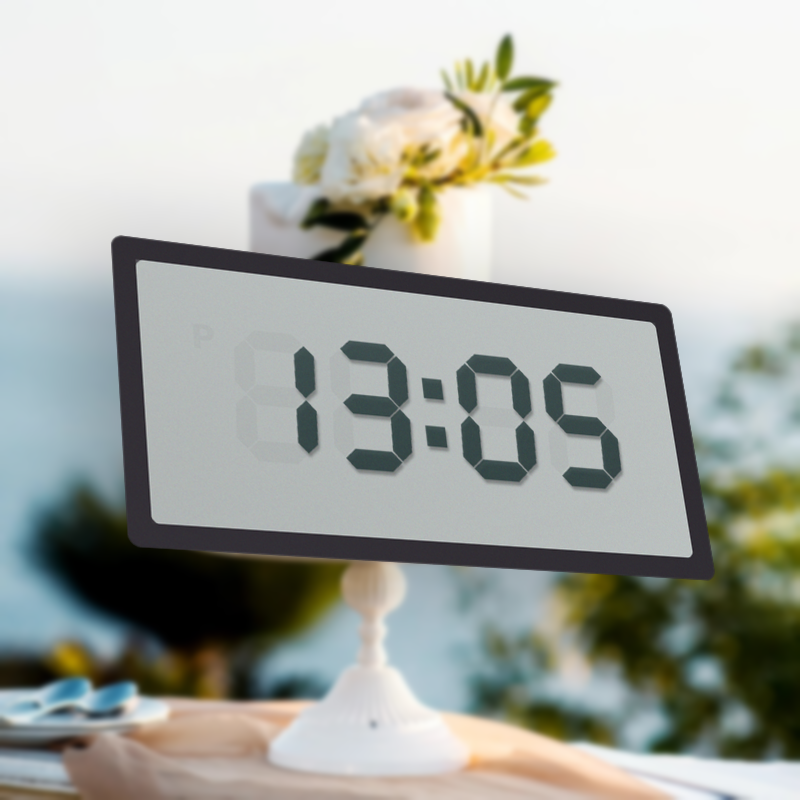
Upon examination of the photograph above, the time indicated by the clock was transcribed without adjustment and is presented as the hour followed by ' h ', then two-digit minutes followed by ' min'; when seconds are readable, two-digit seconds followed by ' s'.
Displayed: 13 h 05 min
